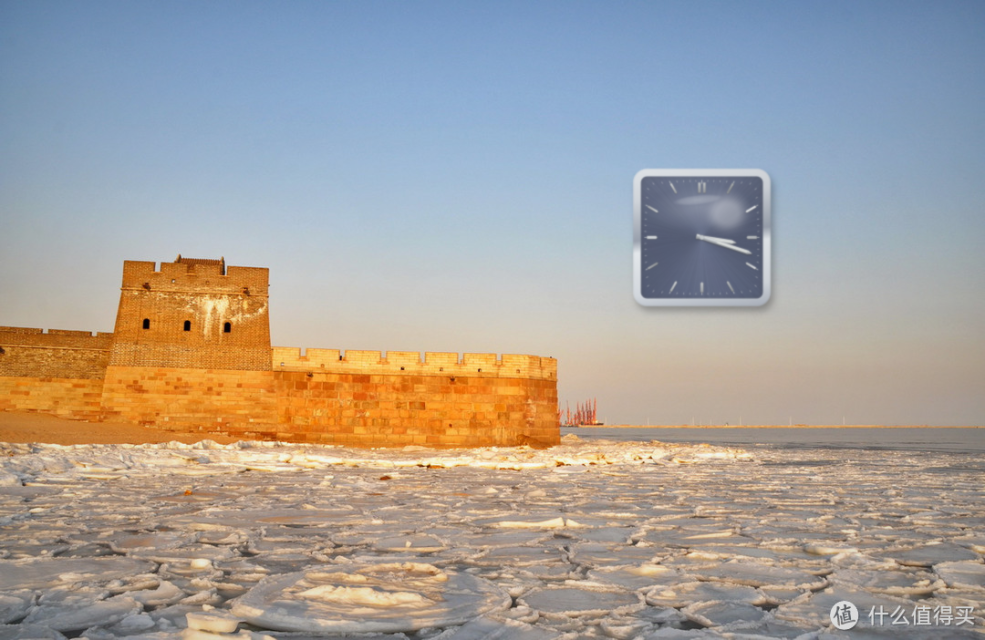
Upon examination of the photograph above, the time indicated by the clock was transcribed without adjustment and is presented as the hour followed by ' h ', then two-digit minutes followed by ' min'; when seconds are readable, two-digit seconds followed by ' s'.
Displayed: 3 h 18 min
